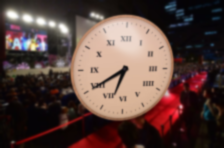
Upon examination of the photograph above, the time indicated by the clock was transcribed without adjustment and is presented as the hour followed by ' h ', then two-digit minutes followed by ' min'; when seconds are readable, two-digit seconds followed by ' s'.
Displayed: 6 h 40 min
